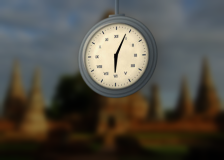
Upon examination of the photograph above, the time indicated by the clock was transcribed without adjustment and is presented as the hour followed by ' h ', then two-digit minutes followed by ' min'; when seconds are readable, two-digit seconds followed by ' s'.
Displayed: 6 h 04 min
